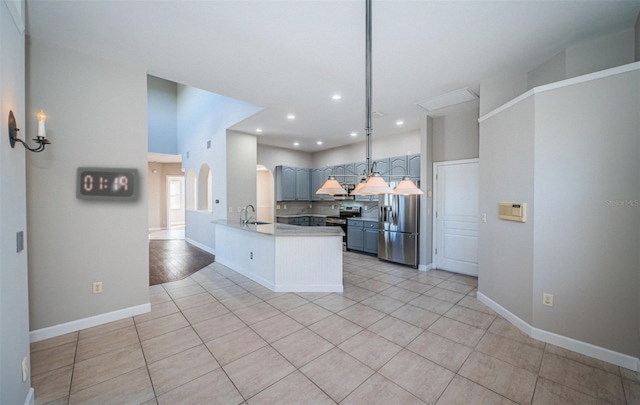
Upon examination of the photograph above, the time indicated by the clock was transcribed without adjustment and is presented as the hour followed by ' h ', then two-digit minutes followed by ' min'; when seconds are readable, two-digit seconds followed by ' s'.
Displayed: 1 h 19 min
